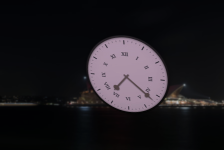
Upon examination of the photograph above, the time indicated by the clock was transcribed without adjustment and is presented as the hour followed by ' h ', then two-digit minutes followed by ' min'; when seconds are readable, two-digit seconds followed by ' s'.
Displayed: 7 h 22 min
